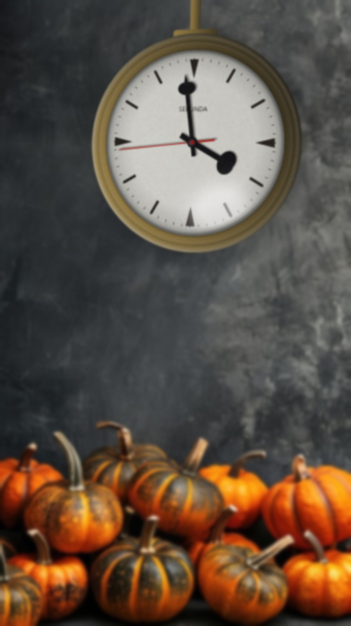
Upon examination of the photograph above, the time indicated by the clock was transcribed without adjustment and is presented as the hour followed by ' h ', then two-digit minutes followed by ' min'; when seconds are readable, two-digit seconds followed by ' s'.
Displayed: 3 h 58 min 44 s
